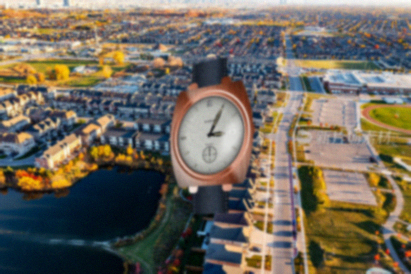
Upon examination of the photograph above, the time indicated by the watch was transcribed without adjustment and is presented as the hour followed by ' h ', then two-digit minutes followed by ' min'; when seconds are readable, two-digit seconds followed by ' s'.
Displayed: 3 h 05 min
